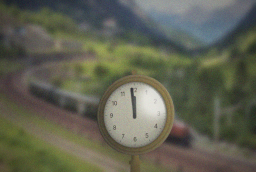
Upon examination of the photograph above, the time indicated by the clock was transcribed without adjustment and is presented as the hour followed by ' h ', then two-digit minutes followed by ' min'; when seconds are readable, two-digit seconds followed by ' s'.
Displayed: 11 h 59 min
